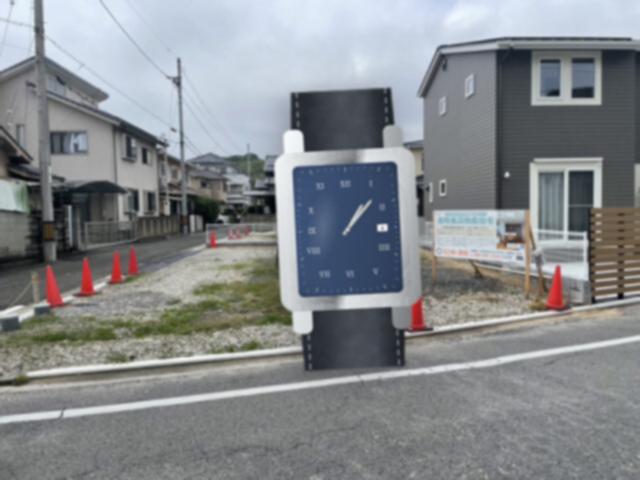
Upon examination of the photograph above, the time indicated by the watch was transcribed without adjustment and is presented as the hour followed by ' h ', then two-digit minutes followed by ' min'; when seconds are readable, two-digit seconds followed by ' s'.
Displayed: 1 h 07 min
